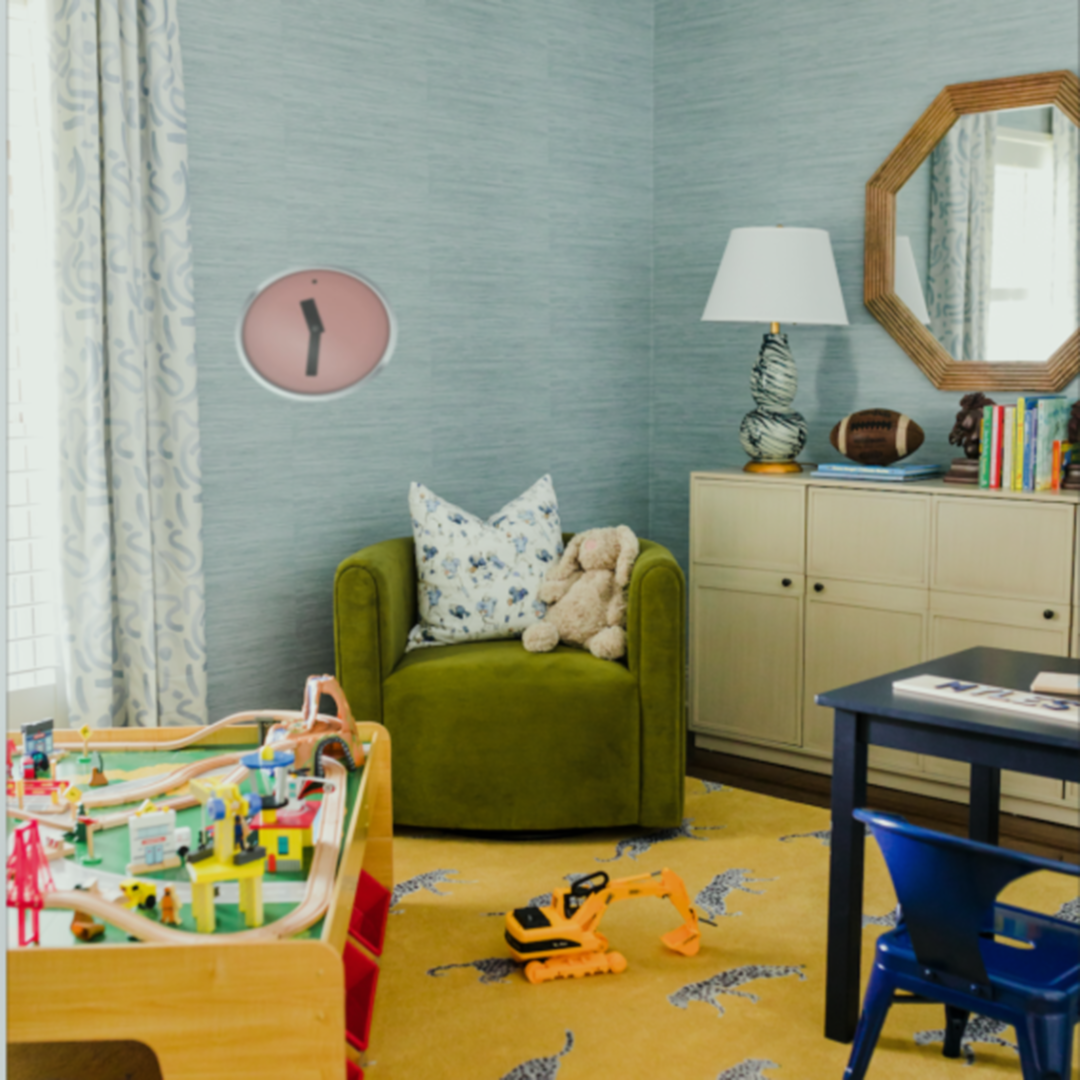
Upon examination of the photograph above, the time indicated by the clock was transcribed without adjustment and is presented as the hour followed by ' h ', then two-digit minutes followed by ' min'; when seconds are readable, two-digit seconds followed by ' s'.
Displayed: 11 h 31 min
